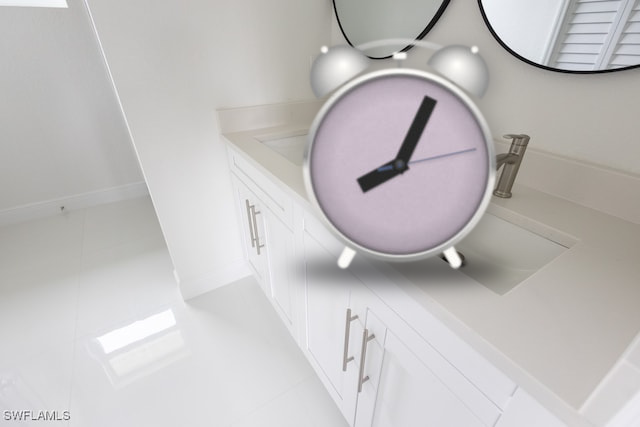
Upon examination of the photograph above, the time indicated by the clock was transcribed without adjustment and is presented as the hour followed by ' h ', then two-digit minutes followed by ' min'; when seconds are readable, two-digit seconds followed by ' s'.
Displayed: 8 h 04 min 13 s
